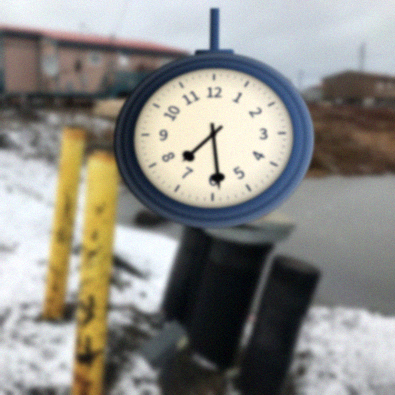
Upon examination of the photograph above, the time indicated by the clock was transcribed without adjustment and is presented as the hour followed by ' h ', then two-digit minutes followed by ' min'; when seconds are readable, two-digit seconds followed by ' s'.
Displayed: 7 h 29 min
